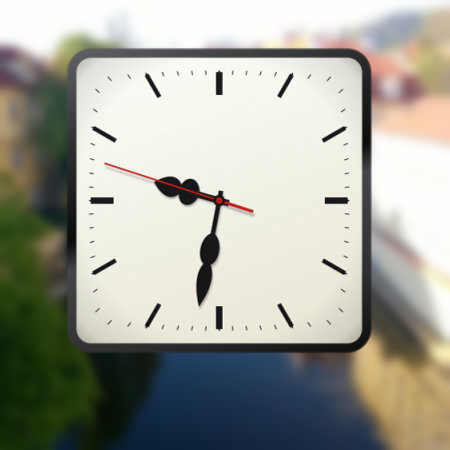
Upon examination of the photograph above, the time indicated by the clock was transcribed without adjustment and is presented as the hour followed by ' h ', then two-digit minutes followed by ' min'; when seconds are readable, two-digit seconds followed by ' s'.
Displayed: 9 h 31 min 48 s
